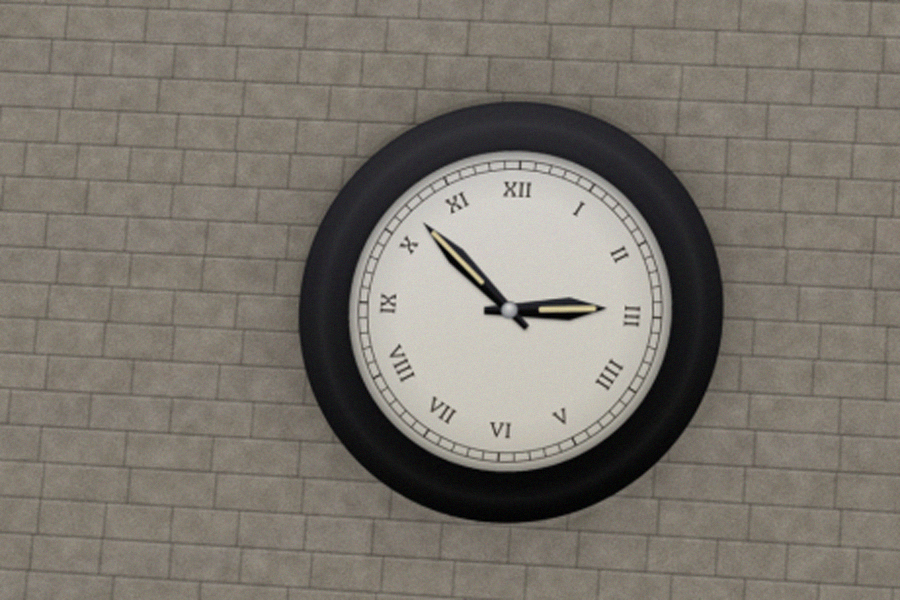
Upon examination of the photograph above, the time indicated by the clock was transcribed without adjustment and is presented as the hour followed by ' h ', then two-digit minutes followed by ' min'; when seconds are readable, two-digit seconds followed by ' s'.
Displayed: 2 h 52 min
